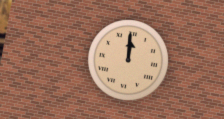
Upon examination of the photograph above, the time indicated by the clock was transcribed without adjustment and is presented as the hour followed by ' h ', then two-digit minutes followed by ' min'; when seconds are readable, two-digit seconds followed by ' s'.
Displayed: 11 h 59 min
